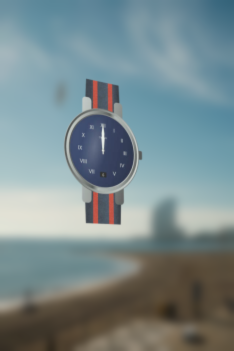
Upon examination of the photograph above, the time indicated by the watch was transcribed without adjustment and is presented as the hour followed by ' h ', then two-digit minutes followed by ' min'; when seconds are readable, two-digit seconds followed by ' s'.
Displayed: 12 h 00 min
